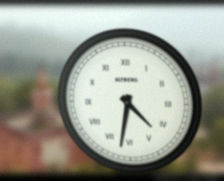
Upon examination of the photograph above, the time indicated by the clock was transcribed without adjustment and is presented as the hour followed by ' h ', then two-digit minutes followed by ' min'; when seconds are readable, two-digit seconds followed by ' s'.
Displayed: 4 h 32 min
